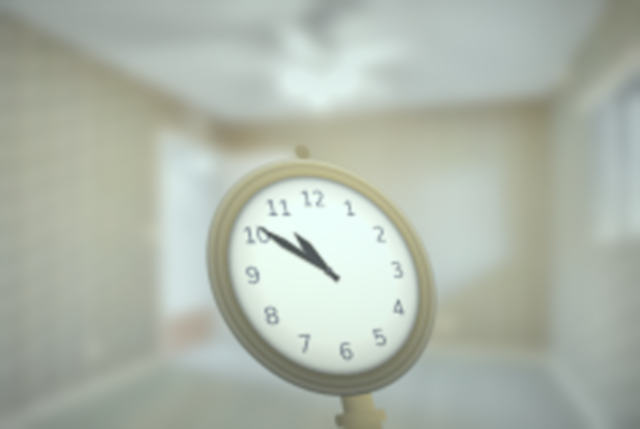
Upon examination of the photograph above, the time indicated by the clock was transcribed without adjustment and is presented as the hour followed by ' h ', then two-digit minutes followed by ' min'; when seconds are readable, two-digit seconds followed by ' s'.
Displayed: 10 h 51 min
